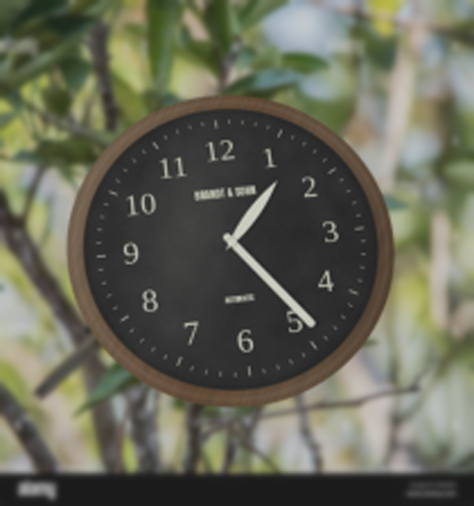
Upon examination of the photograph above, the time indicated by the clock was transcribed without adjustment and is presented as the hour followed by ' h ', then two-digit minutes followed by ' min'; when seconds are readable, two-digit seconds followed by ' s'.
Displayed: 1 h 24 min
